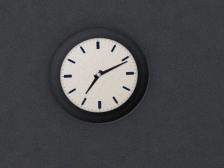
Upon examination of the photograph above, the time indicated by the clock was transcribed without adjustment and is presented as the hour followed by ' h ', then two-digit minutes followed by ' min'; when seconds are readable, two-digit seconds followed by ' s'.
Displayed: 7 h 11 min
